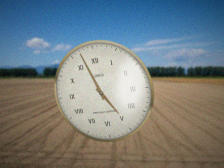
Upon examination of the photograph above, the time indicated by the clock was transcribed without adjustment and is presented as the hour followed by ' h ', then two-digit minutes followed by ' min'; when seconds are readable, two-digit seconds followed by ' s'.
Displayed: 4 h 57 min
